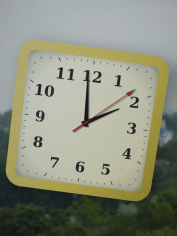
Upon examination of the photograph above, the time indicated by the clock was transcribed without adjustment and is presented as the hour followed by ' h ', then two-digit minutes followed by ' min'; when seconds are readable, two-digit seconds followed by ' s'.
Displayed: 1 h 59 min 08 s
